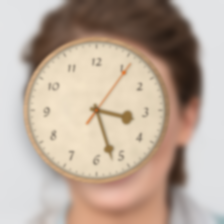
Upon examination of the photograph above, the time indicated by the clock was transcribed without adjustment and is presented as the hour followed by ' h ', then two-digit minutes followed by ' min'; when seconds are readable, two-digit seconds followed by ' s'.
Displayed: 3 h 27 min 06 s
